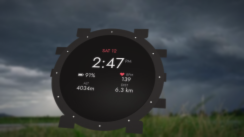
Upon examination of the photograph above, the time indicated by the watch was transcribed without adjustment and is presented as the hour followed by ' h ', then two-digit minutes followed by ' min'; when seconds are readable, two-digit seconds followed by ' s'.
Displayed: 2 h 47 min
